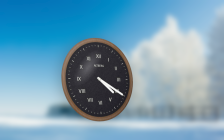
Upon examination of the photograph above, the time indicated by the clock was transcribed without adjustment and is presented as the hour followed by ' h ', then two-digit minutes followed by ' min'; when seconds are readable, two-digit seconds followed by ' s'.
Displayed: 4 h 20 min
